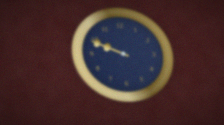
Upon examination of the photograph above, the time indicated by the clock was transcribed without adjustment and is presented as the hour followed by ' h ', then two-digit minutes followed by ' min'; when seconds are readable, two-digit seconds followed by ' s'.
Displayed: 9 h 49 min
